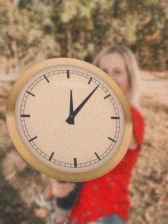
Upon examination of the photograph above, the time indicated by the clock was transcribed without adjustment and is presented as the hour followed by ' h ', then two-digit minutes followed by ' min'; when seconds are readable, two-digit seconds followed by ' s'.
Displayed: 12 h 07 min
